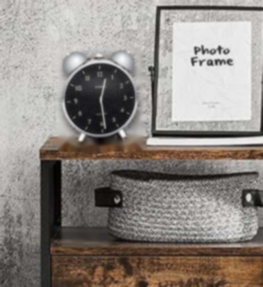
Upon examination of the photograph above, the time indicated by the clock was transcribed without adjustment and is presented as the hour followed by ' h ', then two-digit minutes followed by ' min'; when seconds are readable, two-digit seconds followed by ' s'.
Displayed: 12 h 29 min
